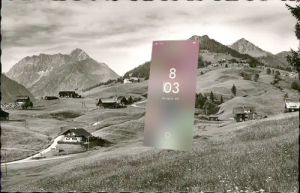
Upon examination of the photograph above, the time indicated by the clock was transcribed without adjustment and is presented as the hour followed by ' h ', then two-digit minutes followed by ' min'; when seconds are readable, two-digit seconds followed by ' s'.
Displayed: 8 h 03 min
